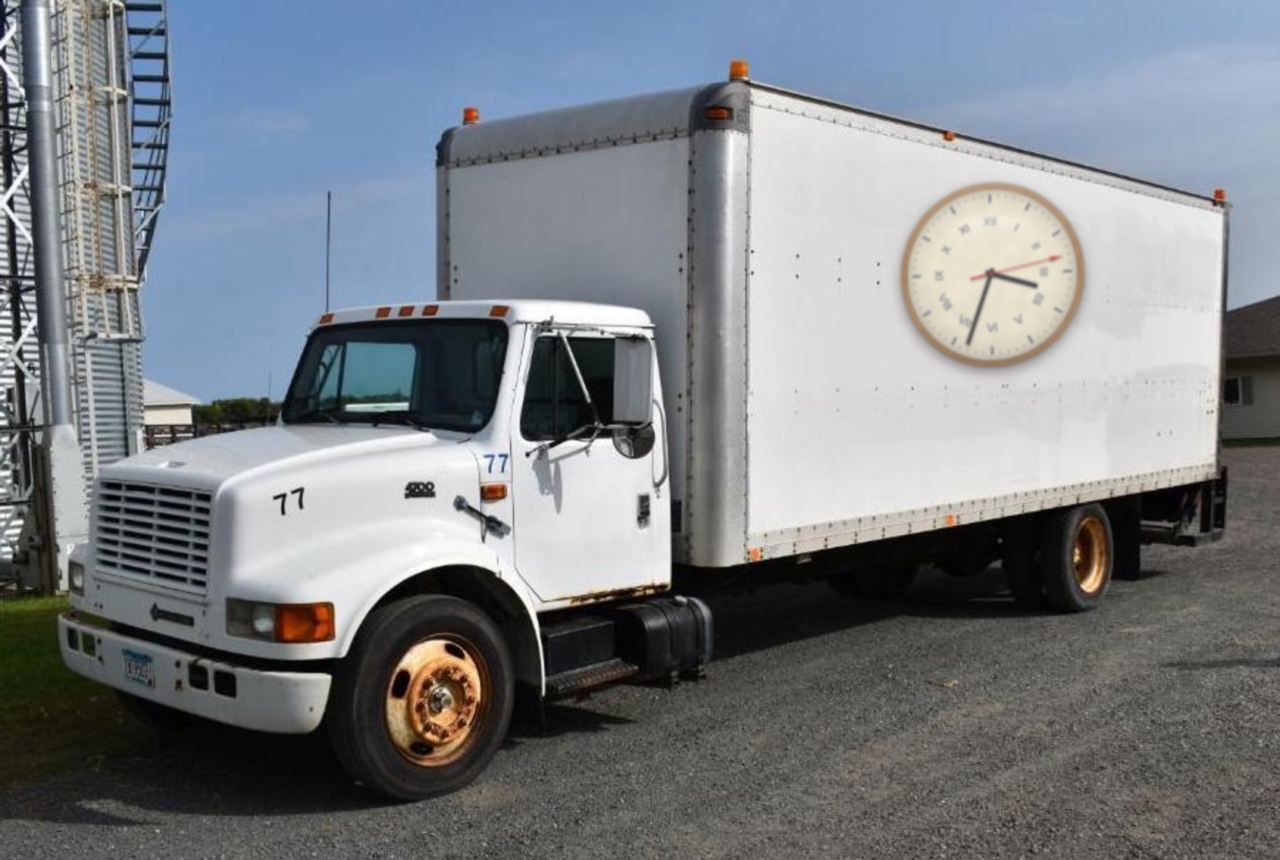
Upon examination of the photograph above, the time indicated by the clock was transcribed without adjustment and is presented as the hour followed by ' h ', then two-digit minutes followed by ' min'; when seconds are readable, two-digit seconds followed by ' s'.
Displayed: 3 h 33 min 13 s
